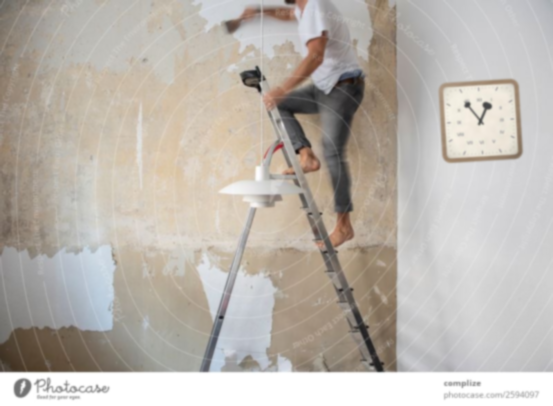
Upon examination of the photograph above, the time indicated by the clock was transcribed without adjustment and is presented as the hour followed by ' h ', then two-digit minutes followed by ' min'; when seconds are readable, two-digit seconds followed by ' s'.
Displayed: 12 h 54 min
